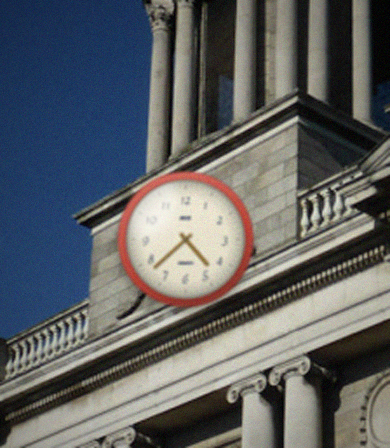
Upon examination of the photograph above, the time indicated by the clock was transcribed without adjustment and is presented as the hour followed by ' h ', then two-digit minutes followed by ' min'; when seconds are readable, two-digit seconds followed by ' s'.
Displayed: 4 h 38 min
